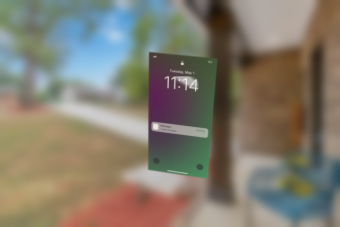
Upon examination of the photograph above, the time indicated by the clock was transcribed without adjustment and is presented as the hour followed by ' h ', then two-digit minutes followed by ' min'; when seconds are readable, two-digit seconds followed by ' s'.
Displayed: 11 h 14 min
